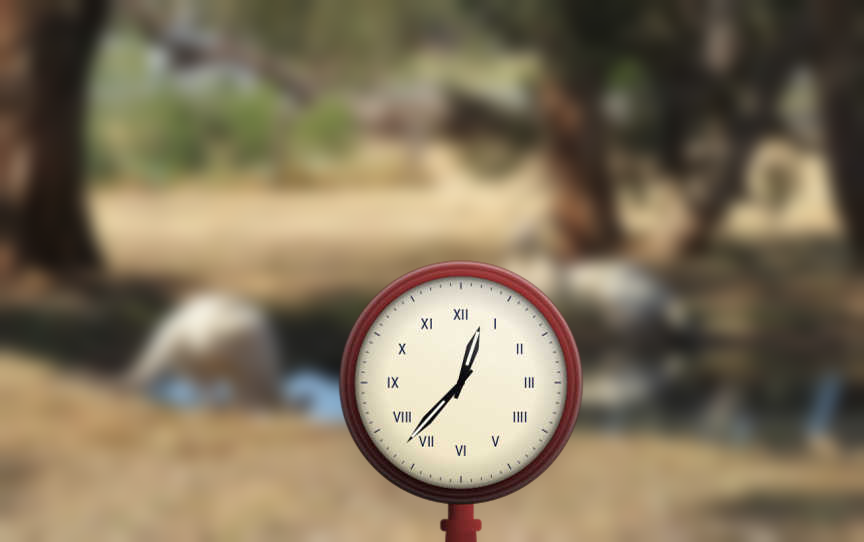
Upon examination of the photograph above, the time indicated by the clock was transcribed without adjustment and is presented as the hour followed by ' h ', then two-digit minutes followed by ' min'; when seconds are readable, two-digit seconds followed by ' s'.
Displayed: 12 h 37 min
